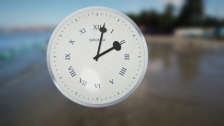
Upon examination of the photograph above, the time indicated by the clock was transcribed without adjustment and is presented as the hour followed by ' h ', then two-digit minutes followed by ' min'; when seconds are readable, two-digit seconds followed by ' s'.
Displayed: 2 h 02 min
